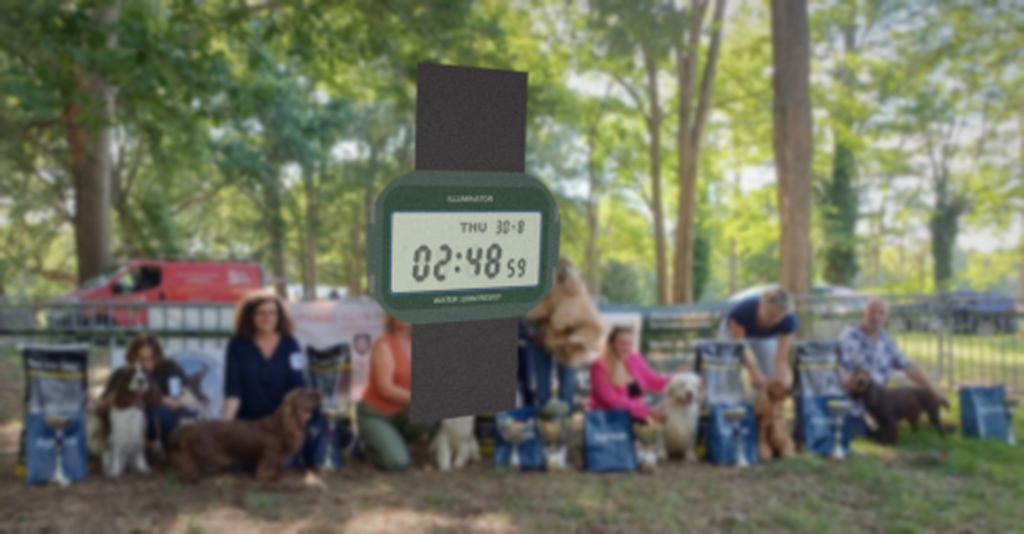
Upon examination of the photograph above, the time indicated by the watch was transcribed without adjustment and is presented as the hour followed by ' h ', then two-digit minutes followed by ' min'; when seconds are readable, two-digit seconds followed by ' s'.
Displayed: 2 h 48 min 59 s
